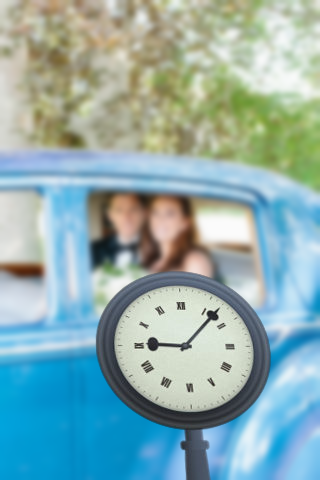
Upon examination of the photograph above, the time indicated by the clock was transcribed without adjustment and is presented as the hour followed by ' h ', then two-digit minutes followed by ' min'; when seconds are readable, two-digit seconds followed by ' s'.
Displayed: 9 h 07 min
